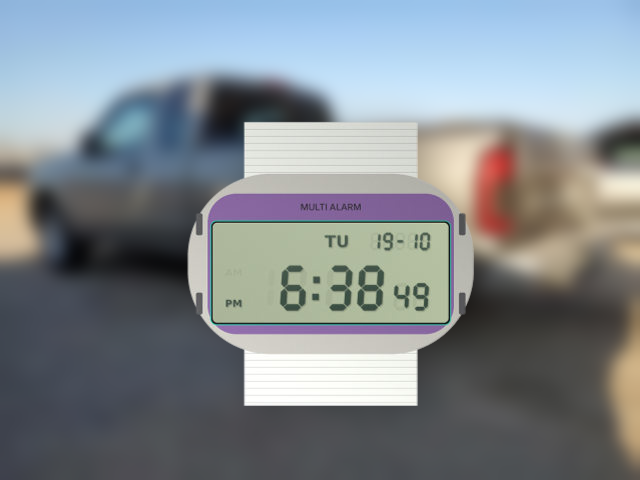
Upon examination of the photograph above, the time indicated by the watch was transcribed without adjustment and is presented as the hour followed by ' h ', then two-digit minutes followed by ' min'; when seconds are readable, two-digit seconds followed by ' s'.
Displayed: 6 h 38 min 49 s
